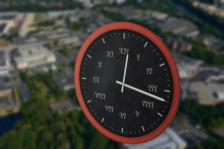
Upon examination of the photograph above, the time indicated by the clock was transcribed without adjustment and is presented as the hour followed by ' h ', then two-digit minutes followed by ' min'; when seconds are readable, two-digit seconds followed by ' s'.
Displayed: 12 h 17 min
